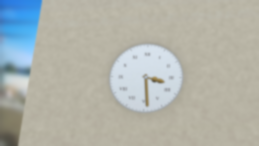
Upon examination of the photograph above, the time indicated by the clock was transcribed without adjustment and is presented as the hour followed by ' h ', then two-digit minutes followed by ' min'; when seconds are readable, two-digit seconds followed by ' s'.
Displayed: 3 h 29 min
